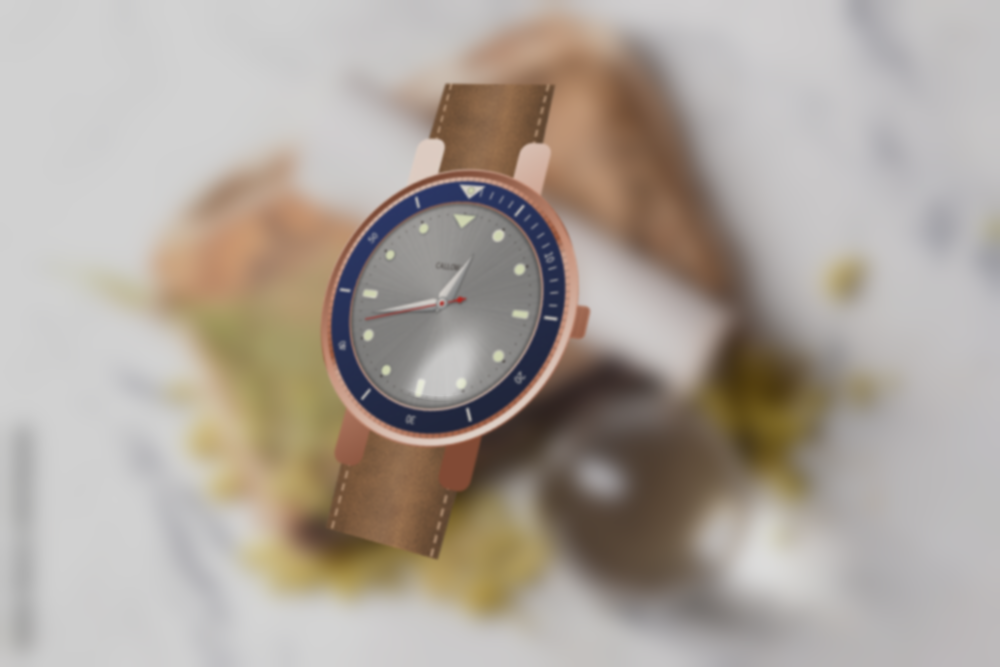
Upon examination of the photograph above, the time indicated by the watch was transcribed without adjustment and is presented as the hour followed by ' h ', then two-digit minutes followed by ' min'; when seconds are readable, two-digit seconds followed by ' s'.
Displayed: 12 h 42 min 42 s
